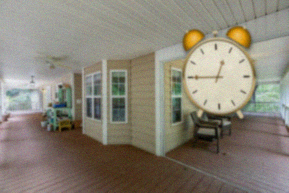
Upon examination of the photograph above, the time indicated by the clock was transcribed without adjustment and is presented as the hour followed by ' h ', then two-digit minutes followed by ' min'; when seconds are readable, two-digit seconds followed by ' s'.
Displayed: 12 h 45 min
